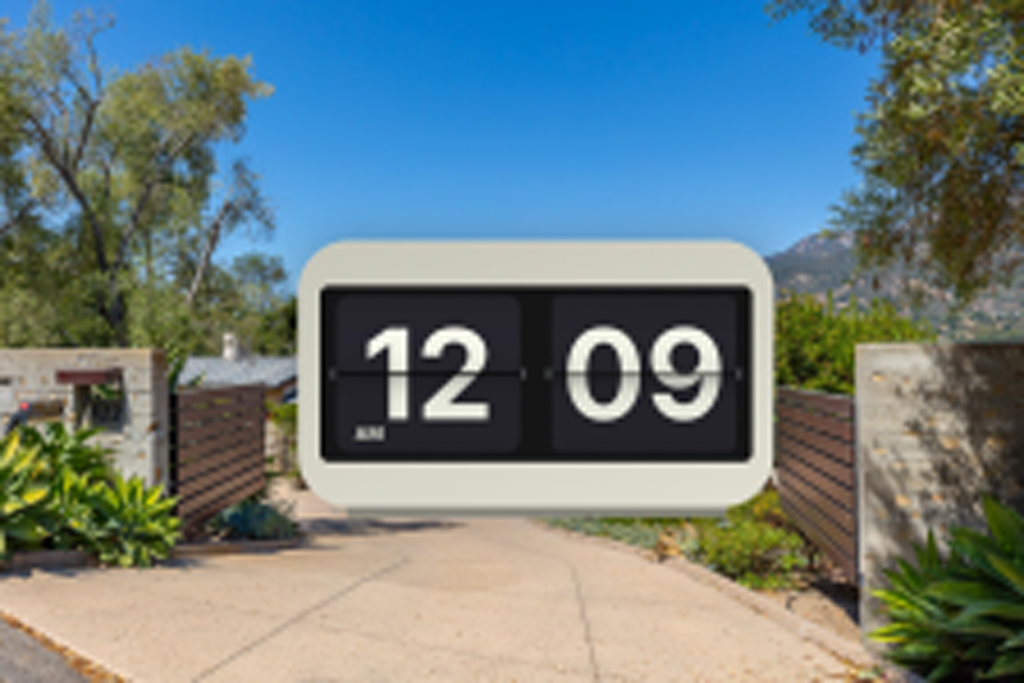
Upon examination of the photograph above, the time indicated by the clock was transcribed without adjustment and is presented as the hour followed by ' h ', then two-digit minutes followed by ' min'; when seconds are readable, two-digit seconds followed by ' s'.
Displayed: 12 h 09 min
